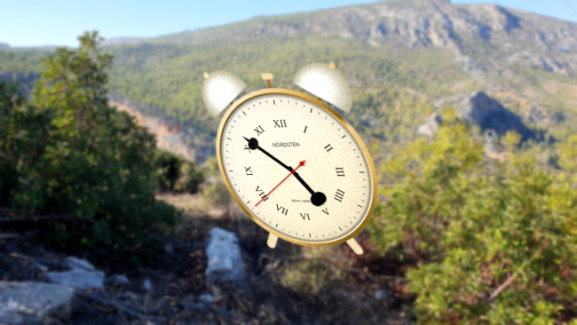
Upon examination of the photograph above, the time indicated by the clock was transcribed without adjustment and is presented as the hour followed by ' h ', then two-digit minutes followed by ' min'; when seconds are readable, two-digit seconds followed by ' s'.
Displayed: 4 h 51 min 39 s
